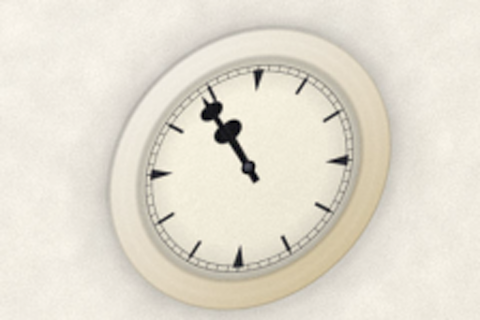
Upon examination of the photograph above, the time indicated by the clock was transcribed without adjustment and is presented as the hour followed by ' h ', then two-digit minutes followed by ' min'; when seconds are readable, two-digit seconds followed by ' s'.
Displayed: 10 h 54 min
